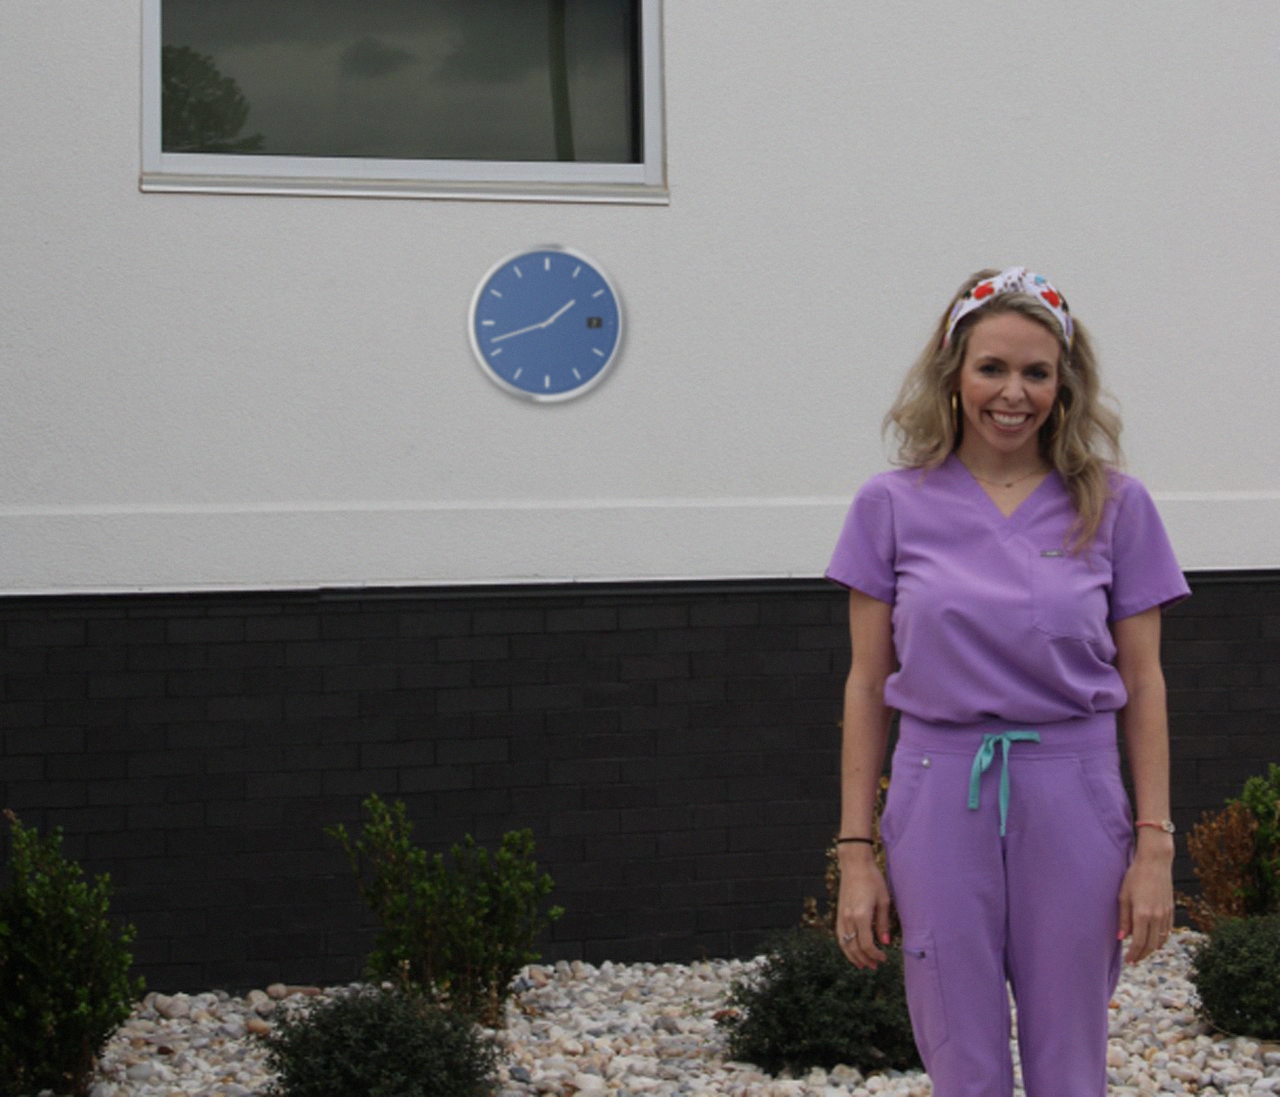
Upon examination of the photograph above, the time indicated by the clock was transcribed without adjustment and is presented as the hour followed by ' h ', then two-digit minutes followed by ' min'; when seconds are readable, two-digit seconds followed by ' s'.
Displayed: 1 h 42 min
